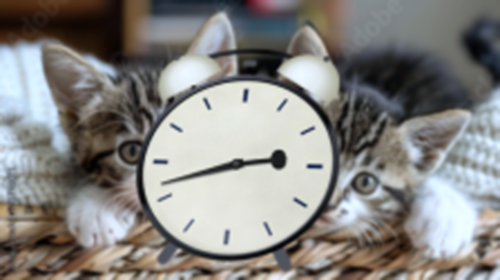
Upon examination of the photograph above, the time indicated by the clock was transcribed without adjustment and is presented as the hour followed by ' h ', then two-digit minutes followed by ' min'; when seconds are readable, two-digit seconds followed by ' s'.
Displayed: 2 h 42 min
